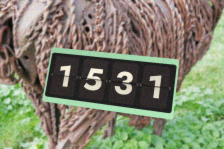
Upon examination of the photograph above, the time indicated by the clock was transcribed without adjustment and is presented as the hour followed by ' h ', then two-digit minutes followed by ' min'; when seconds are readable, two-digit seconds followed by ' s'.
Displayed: 15 h 31 min
